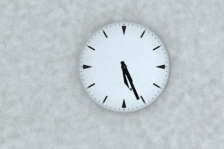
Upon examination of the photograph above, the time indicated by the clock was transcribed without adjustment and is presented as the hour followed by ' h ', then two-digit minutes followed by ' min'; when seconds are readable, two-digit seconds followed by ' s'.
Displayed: 5 h 26 min
